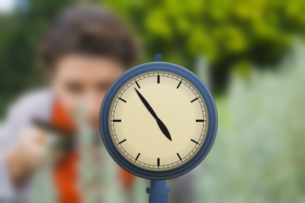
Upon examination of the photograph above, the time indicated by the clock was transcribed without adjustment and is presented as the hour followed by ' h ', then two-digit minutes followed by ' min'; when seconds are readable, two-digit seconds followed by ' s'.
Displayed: 4 h 54 min
